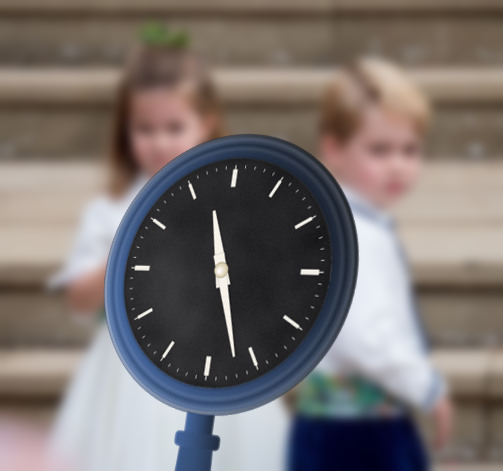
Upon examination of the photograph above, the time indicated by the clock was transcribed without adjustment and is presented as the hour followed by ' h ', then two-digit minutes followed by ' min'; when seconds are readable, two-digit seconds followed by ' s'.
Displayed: 11 h 27 min
